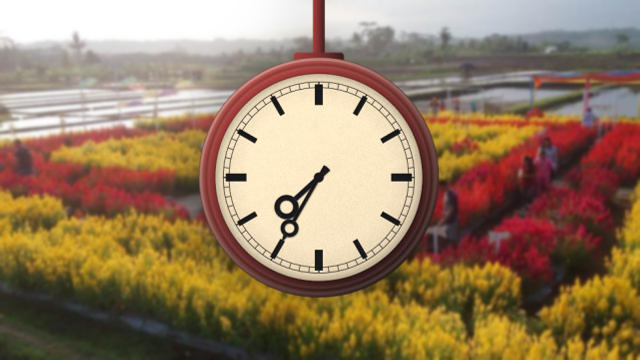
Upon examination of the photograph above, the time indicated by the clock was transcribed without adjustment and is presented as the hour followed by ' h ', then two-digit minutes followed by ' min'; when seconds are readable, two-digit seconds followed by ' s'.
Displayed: 7 h 35 min
